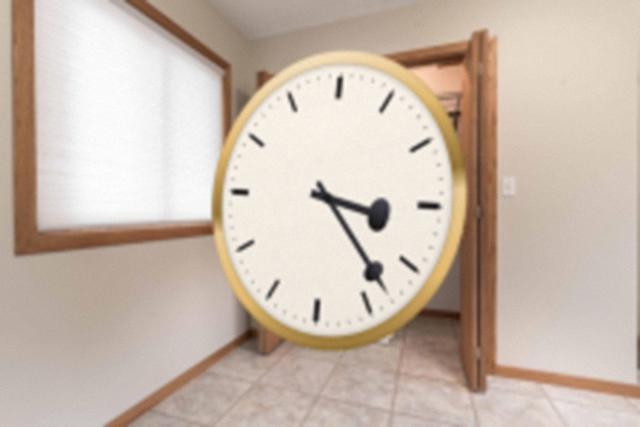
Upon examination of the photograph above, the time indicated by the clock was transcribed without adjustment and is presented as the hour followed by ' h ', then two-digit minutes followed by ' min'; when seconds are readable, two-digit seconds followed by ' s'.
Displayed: 3 h 23 min
